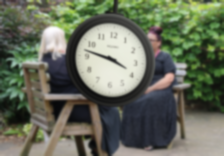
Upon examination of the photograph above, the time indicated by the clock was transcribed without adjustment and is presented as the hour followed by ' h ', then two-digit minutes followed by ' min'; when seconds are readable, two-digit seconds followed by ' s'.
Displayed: 3 h 47 min
